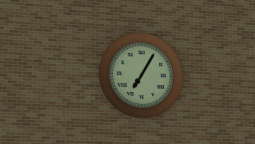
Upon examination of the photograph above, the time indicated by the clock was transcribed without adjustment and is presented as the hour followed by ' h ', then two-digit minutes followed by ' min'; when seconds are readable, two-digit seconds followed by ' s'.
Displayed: 7 h 05 min
